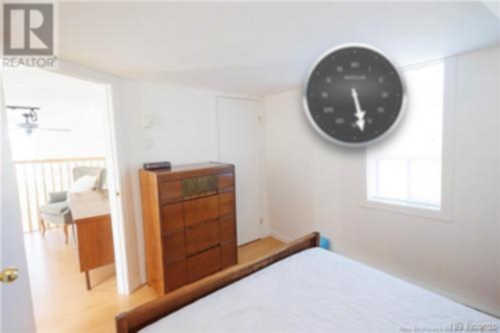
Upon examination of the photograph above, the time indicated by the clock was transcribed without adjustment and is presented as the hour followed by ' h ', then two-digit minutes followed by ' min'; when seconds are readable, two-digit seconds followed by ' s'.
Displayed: 5 h 28 min
